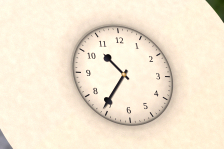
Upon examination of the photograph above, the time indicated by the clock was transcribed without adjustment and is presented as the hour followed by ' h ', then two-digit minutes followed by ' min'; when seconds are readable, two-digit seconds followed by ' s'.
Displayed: 10 h 36 min
